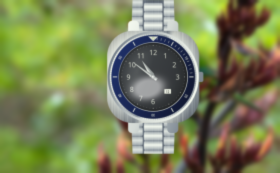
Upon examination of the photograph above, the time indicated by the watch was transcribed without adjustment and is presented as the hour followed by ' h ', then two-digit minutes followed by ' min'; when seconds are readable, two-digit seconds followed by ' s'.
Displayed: 10 h 51 min
